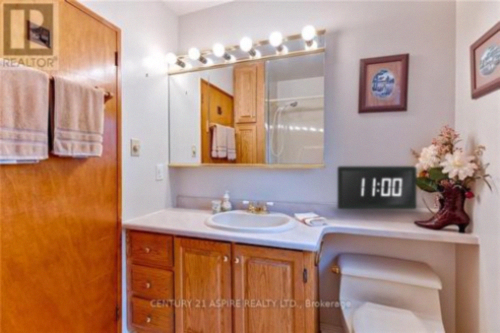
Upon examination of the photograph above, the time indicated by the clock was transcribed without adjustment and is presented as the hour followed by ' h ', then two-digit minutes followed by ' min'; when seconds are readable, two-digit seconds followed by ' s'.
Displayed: 11 h 00 min
